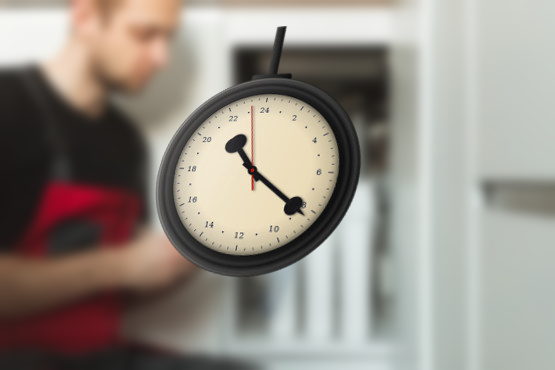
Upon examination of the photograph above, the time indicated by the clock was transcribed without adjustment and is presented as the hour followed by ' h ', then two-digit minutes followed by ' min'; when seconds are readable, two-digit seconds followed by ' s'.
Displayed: 21 h 20 min 58 s
